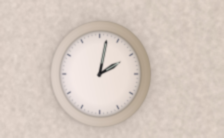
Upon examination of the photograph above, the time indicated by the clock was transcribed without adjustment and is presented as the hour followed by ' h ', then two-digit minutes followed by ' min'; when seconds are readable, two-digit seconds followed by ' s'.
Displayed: 2 h 02 min
